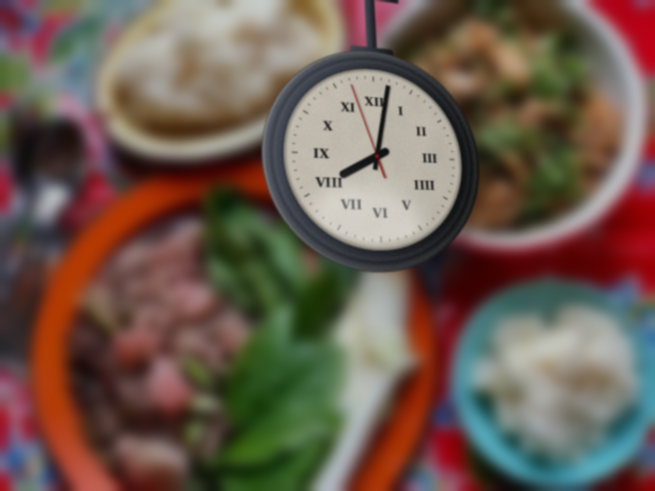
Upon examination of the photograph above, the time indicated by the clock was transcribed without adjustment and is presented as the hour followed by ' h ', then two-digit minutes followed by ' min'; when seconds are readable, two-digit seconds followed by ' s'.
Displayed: 8 h 01 min 57 s
